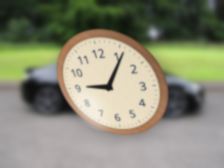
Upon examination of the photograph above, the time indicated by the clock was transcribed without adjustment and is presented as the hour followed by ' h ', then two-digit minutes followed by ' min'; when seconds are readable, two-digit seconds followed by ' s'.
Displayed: 9 h 06 min
